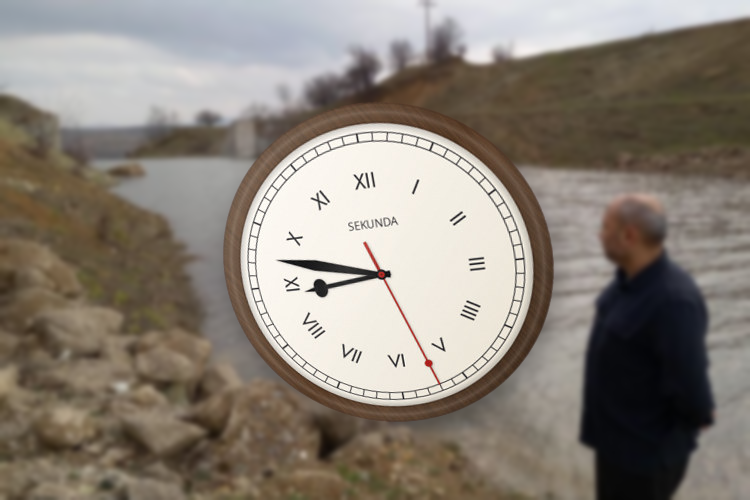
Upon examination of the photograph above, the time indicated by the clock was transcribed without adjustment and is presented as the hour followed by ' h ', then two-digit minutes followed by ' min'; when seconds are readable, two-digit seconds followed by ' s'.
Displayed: 8 h 47 min 27 s
